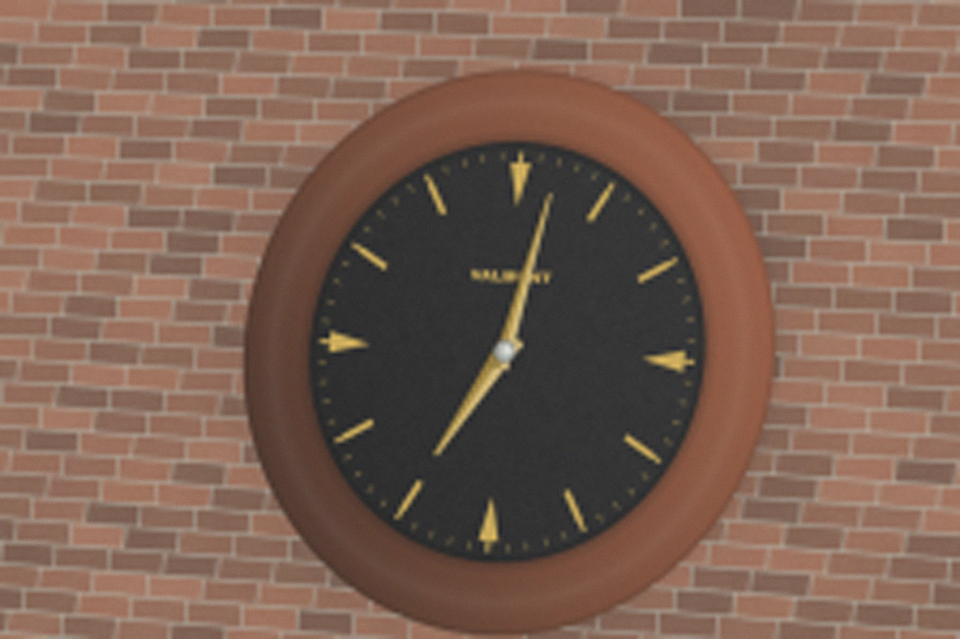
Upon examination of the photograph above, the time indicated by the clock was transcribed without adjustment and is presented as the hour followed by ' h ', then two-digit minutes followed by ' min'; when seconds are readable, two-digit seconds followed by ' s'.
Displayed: 7 h 02 min
